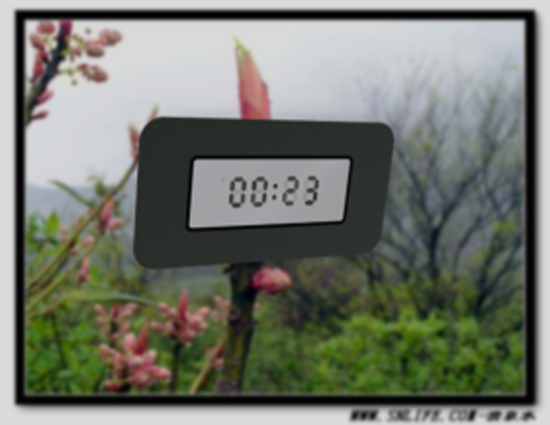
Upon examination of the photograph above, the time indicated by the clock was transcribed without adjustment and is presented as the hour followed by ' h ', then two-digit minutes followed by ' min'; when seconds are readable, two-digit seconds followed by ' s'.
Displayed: 0 h 23 min
